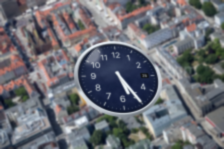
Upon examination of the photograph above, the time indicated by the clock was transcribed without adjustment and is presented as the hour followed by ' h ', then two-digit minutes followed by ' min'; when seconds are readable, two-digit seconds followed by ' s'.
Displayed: 5 h 25 min
